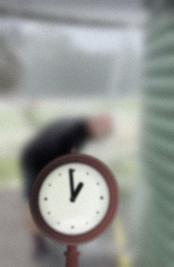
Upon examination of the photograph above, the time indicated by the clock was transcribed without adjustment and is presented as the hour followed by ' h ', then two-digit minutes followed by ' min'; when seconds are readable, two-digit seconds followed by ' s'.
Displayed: 12 h 59 min
